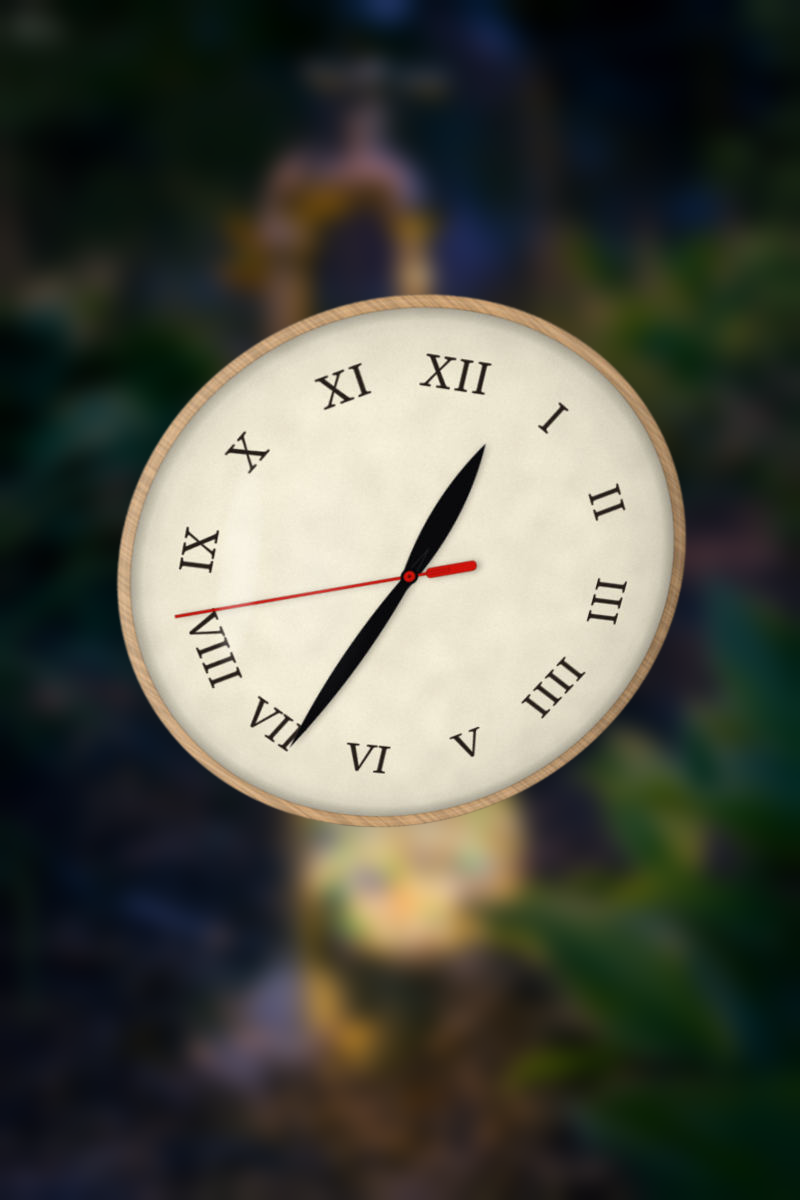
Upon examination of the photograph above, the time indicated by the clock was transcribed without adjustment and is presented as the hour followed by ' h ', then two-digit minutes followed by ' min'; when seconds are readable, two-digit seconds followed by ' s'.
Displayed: 12 h 33 min 42 s
